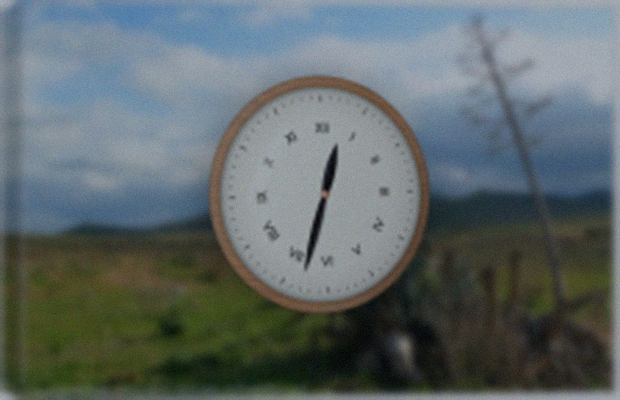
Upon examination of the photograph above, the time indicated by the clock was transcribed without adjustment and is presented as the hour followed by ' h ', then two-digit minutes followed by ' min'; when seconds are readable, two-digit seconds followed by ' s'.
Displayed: 12 h 33 min
